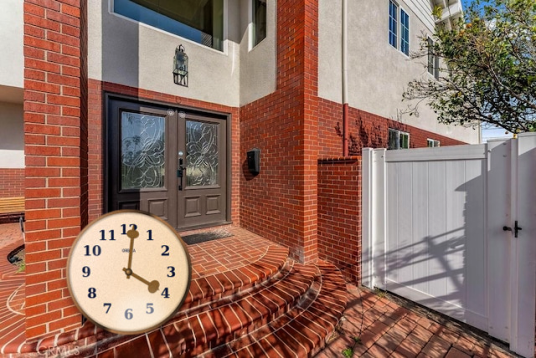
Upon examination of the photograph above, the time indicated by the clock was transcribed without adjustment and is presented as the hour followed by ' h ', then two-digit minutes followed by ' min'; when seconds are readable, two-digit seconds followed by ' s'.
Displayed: 4 h 01 min
